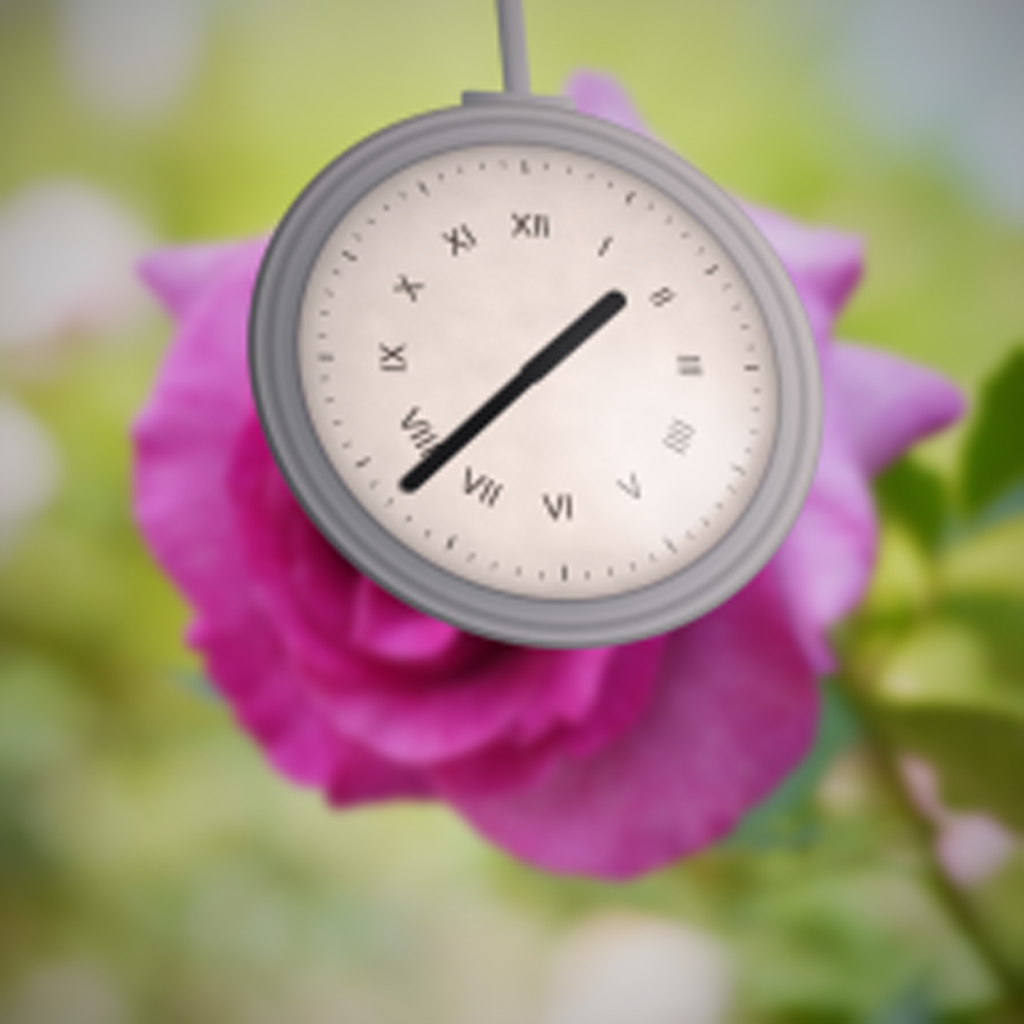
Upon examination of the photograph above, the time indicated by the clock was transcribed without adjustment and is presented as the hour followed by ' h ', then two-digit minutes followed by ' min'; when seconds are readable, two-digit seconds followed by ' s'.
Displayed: 1 h 38 min
